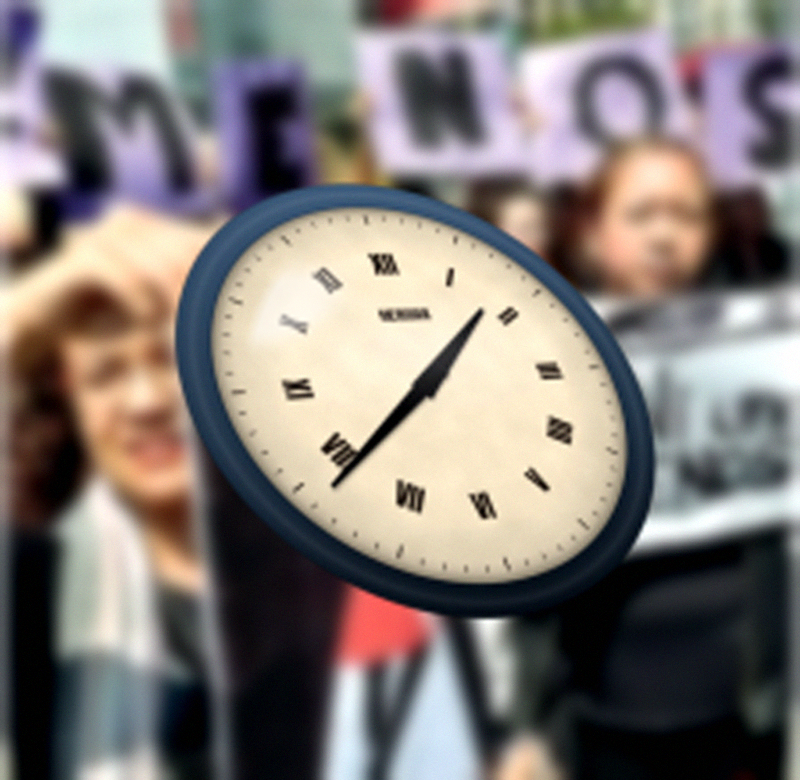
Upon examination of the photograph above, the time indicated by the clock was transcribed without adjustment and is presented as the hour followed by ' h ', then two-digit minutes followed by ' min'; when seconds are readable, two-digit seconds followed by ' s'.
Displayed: 1 h 39 min
